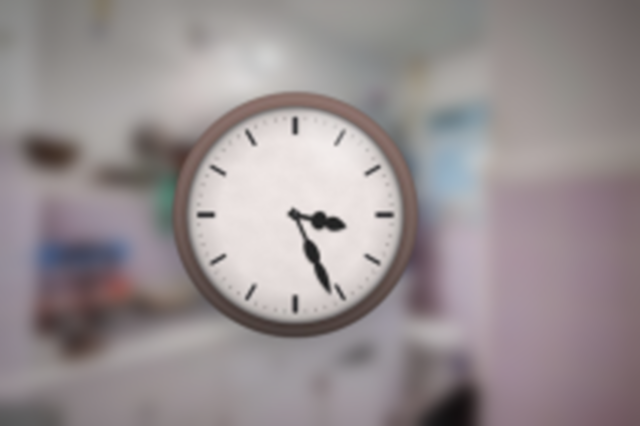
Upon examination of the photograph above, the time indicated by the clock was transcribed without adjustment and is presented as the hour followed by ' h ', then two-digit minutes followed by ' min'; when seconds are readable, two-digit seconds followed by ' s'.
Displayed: 3 h 26 min
